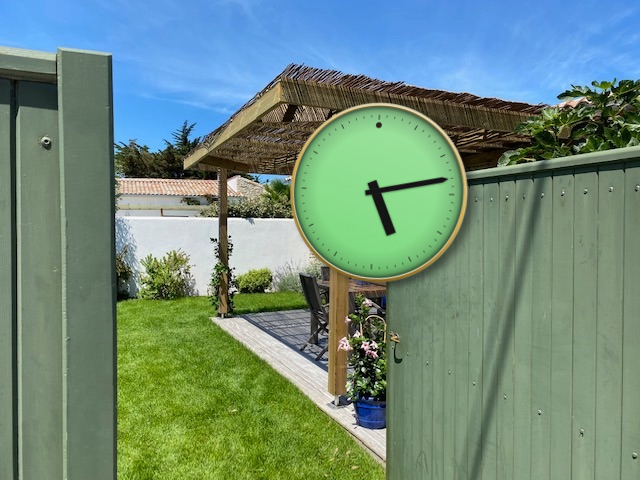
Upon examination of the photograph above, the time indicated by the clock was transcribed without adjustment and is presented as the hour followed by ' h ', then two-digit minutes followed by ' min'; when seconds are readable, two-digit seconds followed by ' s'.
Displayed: 5 h 13 min
